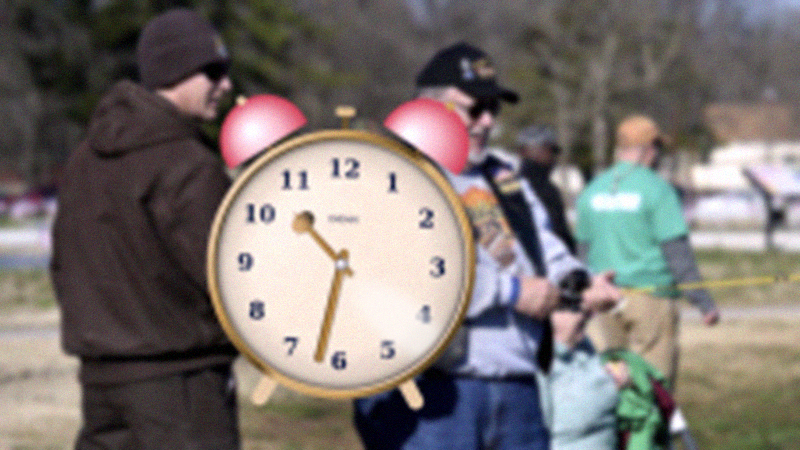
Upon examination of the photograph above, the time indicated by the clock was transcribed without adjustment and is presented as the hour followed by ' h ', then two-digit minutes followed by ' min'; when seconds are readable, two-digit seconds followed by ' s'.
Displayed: 10 h 32 min
